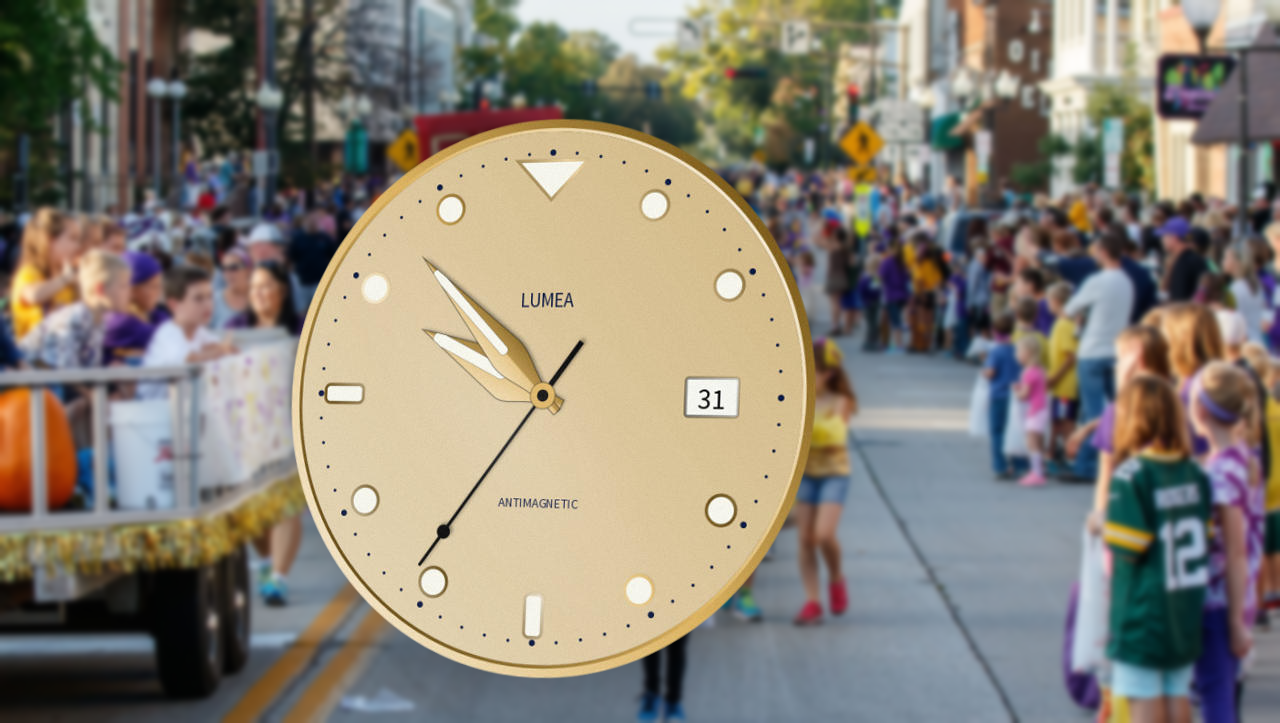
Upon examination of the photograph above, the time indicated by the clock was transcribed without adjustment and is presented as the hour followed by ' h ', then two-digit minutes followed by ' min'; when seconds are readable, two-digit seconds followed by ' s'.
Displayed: 9 h 52 min 36 s
